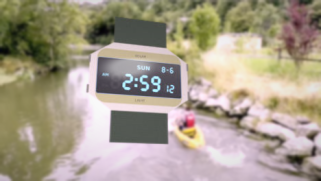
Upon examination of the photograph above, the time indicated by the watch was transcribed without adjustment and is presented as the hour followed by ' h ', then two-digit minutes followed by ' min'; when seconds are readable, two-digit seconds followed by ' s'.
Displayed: 2 h 59 min
